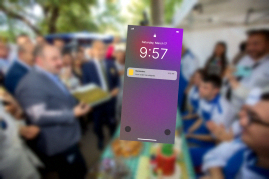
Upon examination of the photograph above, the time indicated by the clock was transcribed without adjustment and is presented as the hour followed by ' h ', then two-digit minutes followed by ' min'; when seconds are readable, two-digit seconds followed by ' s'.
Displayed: 9 h 57 min
